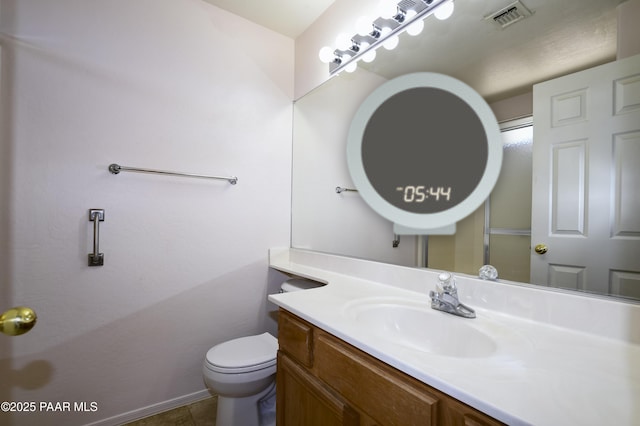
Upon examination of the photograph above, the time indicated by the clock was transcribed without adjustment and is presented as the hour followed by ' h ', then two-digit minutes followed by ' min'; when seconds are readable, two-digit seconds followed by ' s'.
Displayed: 5 h 44 min
